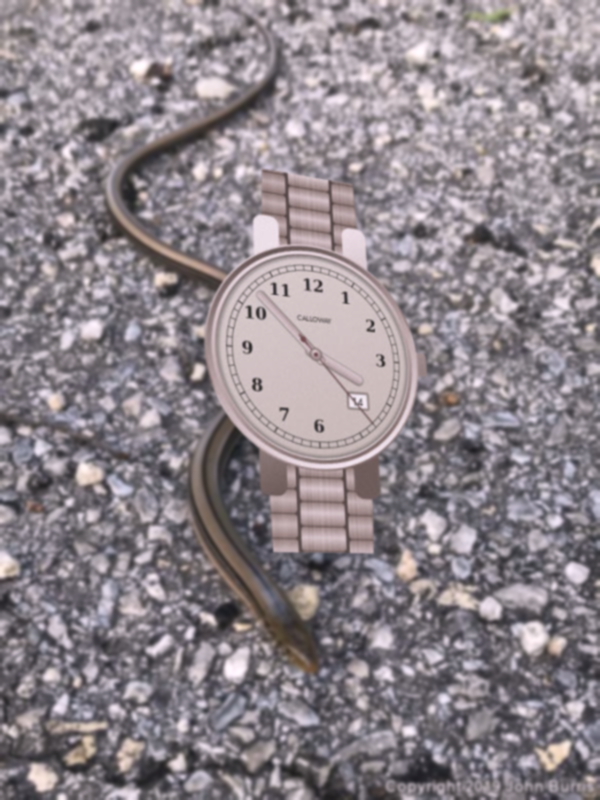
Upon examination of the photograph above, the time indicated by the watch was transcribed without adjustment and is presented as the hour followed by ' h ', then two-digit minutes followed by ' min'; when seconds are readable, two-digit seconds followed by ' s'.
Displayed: 3 h 52 min 23 s
